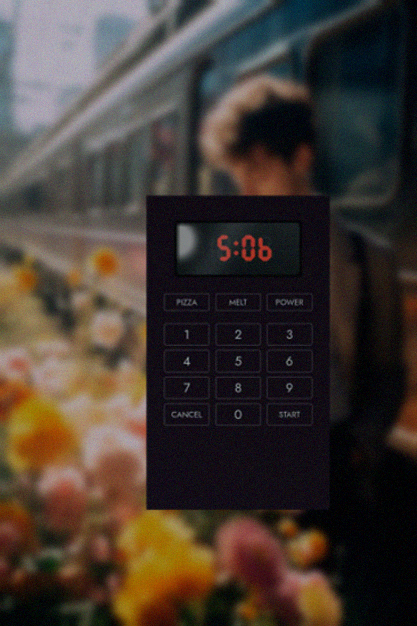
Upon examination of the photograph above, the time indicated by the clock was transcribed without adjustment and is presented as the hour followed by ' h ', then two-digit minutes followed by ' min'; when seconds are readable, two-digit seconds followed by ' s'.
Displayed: 5 h 06 min
